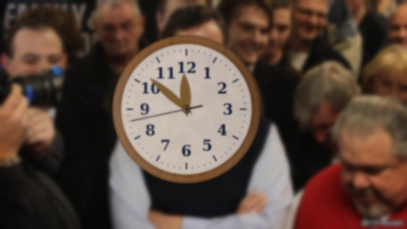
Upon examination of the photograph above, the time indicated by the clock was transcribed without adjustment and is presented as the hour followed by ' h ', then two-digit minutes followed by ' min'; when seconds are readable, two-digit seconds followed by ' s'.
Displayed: 11 h 51 min 43 s
